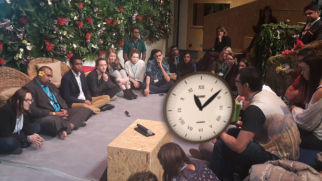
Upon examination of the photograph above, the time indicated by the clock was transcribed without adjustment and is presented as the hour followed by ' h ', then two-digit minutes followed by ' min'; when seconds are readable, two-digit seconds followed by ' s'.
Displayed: 11 h 08 min
